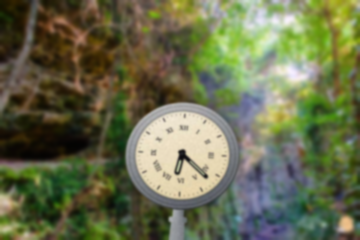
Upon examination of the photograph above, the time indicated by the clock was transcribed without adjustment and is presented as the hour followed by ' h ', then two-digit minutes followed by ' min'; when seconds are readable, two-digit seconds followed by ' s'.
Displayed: 6 h 22 min
